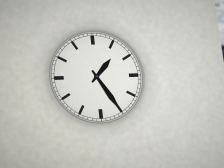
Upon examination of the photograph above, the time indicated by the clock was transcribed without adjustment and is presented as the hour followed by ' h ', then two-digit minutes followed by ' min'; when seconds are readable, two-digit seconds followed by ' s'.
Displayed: 1 h 25 min
